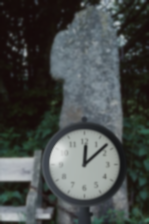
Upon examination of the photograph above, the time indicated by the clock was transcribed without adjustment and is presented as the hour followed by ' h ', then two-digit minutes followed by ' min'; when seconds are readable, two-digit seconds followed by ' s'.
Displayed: 12 h 08 min
